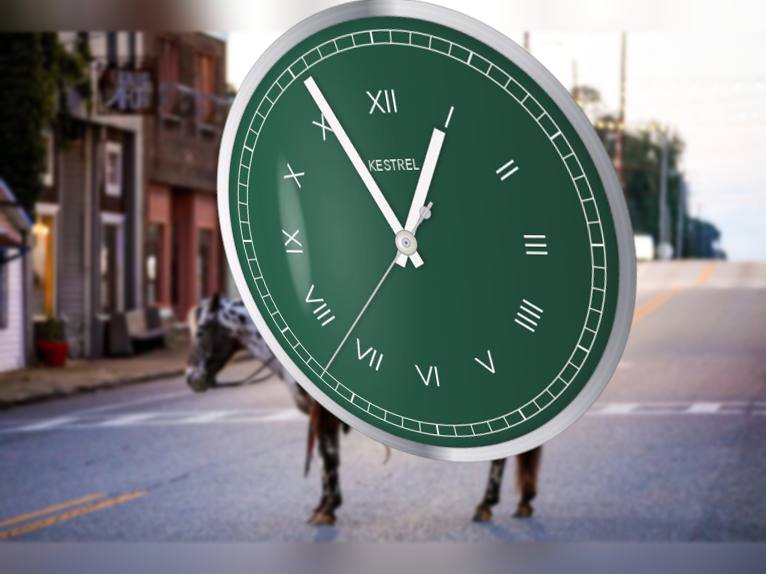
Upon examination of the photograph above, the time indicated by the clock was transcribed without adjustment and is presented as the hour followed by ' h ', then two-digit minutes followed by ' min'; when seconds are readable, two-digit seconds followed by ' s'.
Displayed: 12 h 55 min 37 s
